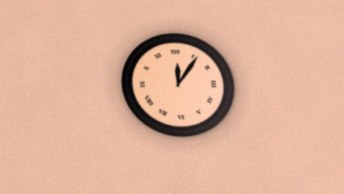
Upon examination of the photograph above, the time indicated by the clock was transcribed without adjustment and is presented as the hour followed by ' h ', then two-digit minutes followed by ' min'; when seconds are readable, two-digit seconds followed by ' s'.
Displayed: 12 h 06 min
